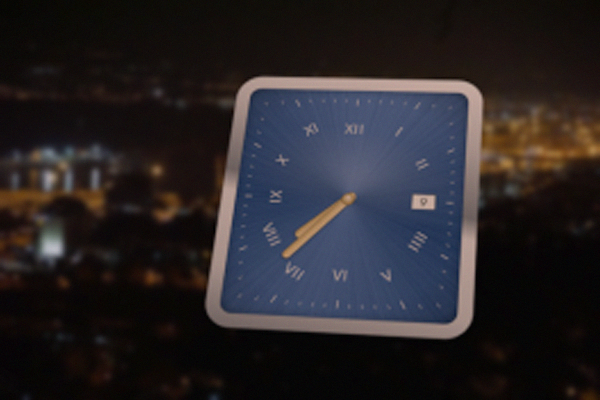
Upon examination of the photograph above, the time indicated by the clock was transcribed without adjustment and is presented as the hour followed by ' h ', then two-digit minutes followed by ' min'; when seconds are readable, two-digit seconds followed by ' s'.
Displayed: 7 h 37 min
